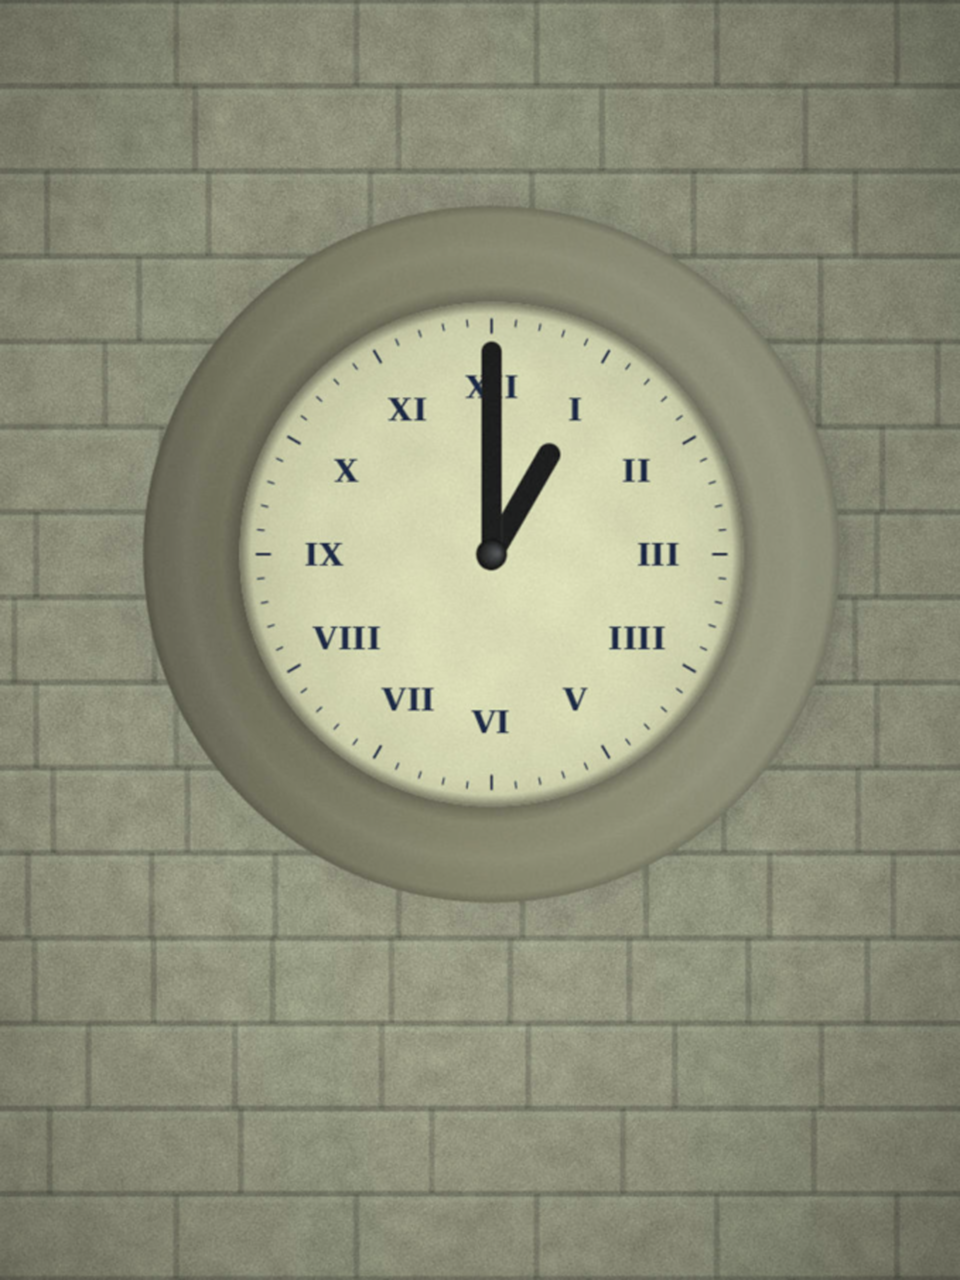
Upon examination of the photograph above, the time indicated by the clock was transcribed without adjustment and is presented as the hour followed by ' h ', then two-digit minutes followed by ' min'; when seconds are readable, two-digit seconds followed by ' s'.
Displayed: 1 h 00 min
